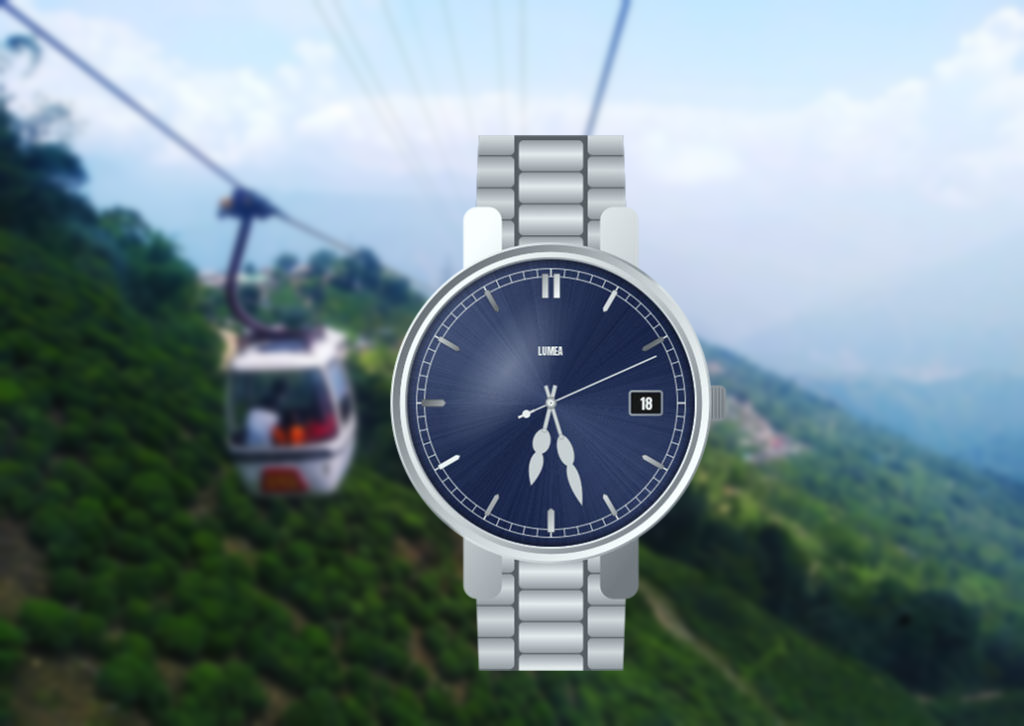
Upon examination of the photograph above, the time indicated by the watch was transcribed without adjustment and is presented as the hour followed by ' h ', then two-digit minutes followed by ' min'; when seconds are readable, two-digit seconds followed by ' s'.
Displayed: 6 h 27 min 11 s
